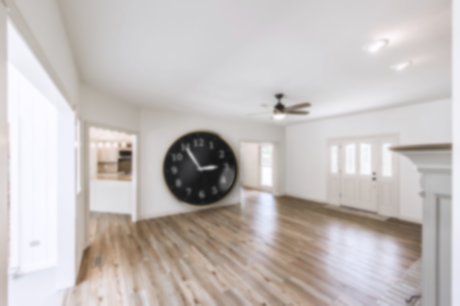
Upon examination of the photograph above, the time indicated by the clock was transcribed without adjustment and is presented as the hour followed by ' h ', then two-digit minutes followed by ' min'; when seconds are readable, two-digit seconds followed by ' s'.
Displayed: 2 h 55 min
